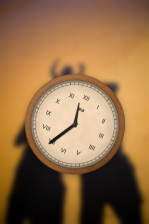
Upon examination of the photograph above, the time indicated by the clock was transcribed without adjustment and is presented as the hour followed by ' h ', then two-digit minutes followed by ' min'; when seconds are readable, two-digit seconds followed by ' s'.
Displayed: 11 h 35 min
